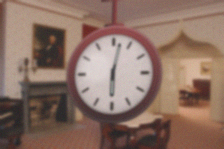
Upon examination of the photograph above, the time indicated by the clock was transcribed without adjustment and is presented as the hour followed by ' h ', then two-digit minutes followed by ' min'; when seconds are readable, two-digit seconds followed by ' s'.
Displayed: 6 h 02 min
